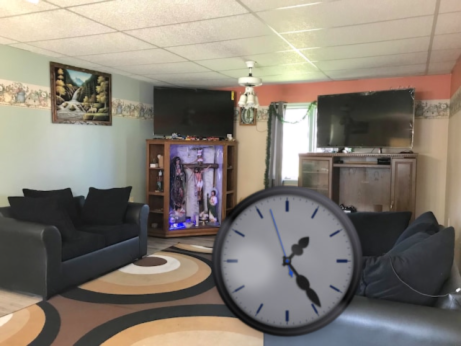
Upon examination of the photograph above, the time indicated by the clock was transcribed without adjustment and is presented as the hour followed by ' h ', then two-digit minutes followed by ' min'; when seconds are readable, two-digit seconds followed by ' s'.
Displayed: 1 h 23 min 57 s
